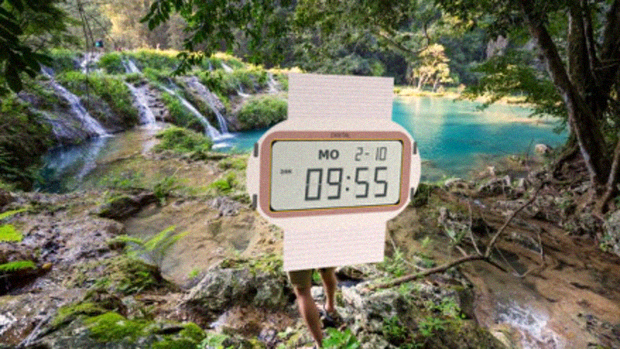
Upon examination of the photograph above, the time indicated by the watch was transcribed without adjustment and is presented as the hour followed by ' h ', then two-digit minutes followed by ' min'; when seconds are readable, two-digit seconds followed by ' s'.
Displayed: 9 h 55 min
